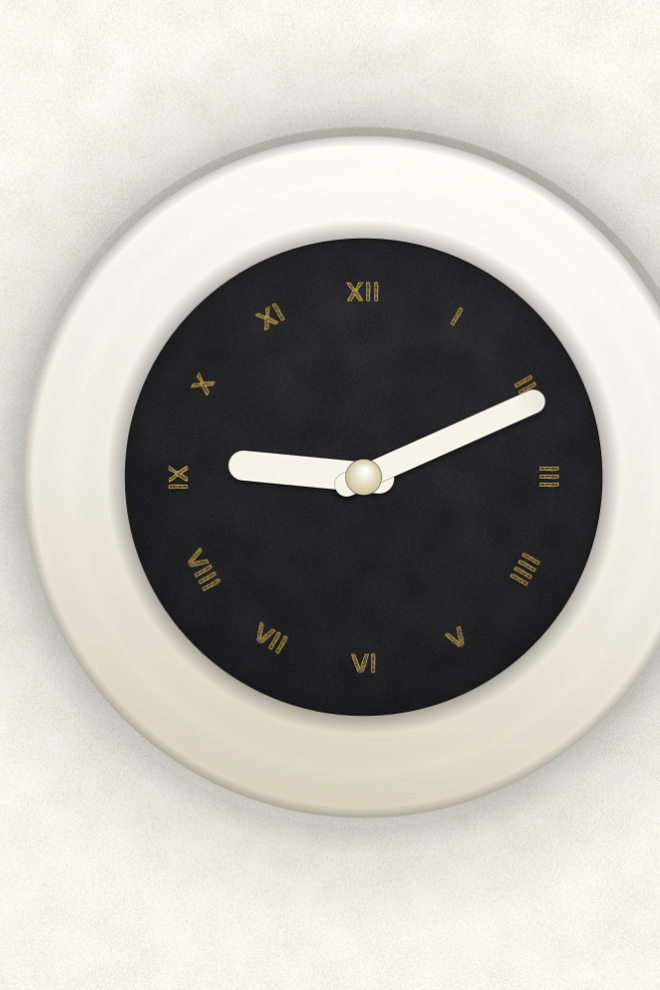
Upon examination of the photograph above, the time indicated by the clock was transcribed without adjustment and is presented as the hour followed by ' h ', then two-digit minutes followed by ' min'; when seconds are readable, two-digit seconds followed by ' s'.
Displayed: 9 h 11 min
